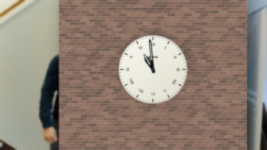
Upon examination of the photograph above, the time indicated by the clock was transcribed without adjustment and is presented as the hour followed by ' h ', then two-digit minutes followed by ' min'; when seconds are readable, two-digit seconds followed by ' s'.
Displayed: 10 h 59 min
